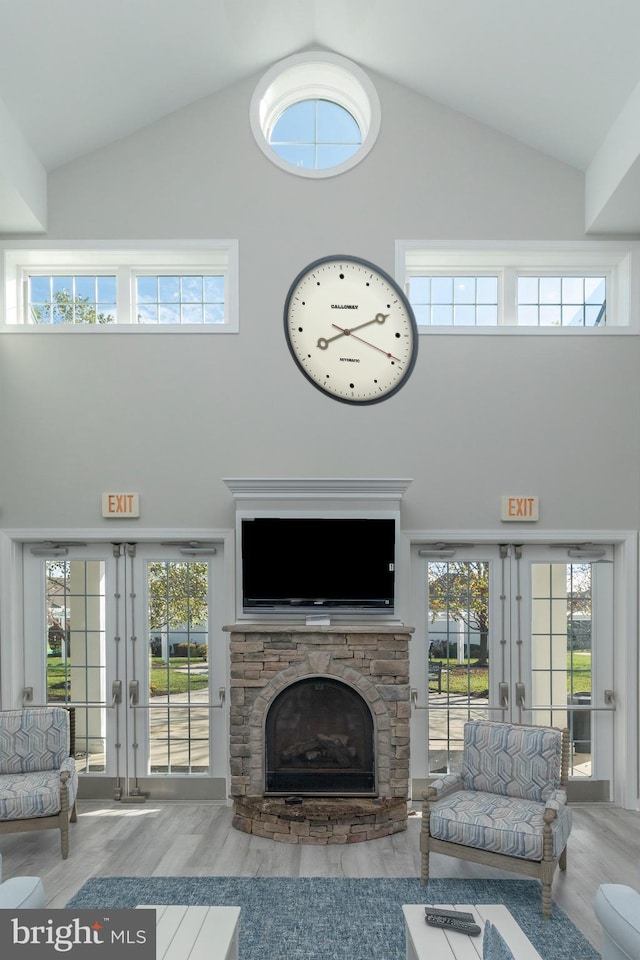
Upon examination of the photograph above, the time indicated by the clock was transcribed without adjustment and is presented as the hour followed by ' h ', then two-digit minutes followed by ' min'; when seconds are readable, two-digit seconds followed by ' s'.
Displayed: 8 h 11 min 19 s
